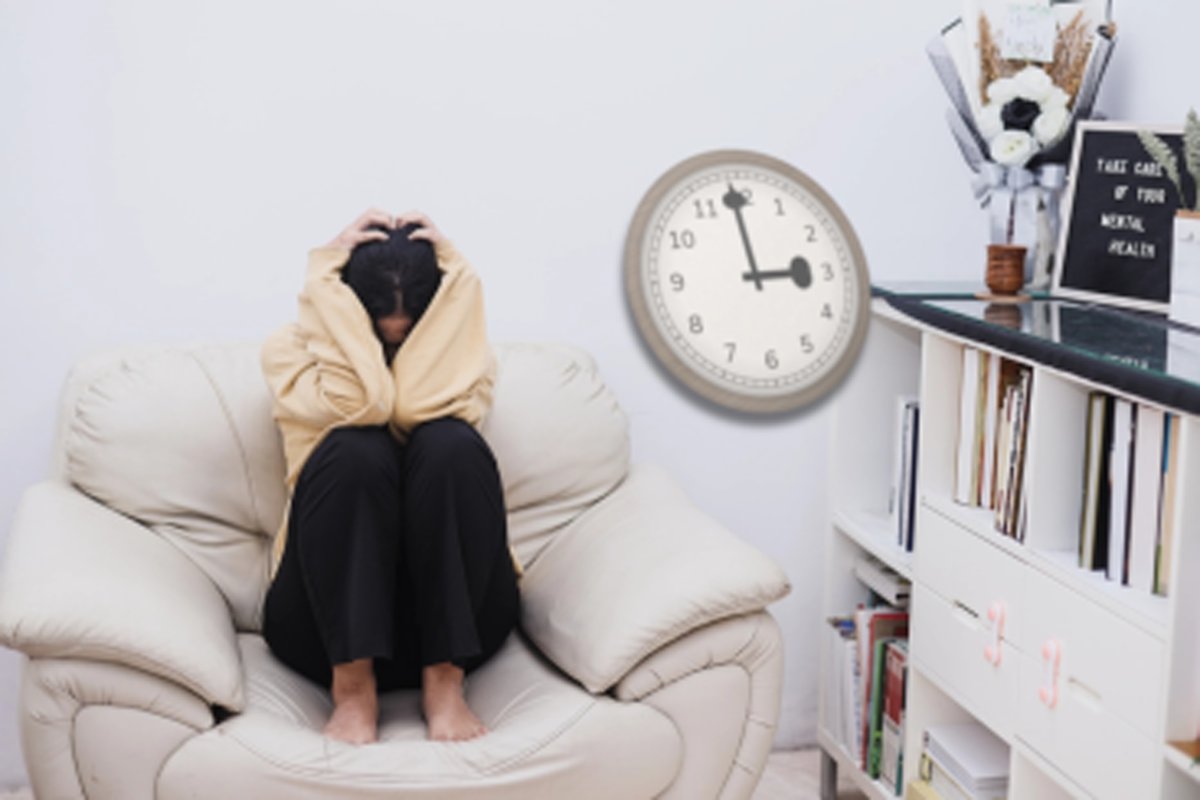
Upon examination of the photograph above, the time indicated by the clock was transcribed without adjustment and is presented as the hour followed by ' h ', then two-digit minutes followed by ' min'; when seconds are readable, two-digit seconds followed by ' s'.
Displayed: 2 h 59 min
